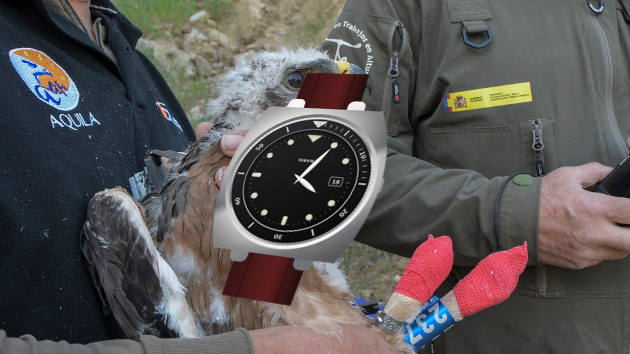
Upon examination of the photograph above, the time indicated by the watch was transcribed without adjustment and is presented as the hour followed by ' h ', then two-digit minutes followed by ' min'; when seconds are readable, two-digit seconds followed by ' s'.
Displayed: 4 h 05 min
